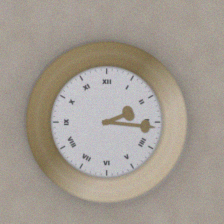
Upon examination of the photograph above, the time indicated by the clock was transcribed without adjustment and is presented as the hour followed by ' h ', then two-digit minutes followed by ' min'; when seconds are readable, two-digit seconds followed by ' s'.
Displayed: 2 h 16 min
